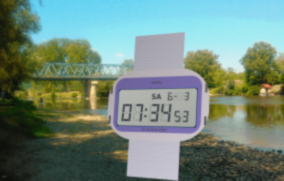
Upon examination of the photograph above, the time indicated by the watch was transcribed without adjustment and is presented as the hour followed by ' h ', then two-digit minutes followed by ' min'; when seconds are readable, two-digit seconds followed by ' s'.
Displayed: 7 h 34 min 53 s
